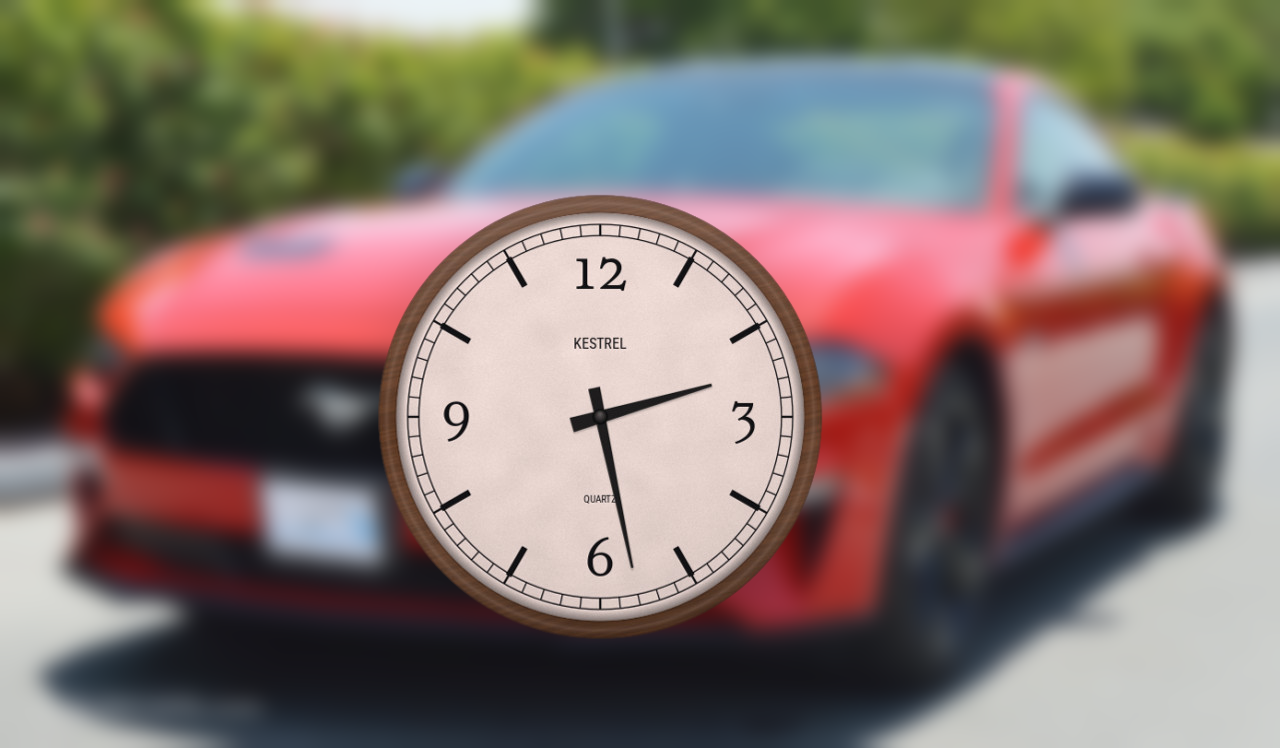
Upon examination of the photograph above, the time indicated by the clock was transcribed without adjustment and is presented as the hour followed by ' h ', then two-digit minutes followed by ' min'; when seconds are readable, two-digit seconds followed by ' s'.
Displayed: 2 h 28 min
